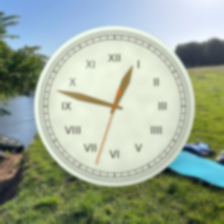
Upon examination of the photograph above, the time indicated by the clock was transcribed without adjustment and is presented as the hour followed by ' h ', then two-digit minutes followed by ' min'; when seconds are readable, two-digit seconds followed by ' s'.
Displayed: 12 h 47 min 33 s
